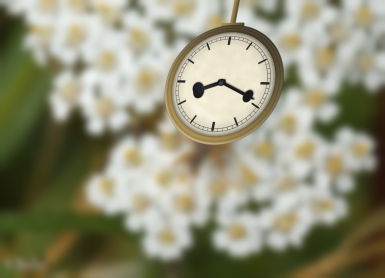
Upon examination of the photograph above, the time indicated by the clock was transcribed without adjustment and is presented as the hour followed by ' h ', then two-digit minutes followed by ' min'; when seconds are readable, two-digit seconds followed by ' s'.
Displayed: 8 h 19 min
